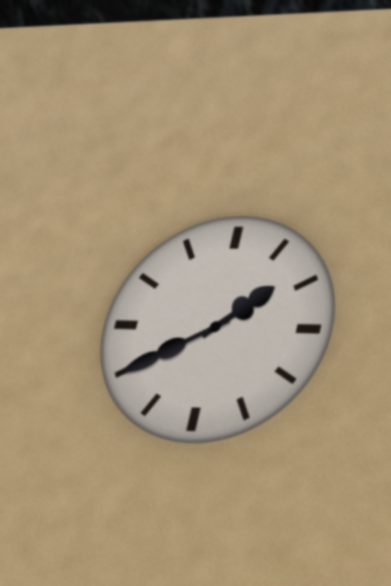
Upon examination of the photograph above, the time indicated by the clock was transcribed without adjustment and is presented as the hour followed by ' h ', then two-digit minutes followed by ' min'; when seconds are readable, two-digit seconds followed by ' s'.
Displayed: 1 h 40 min
